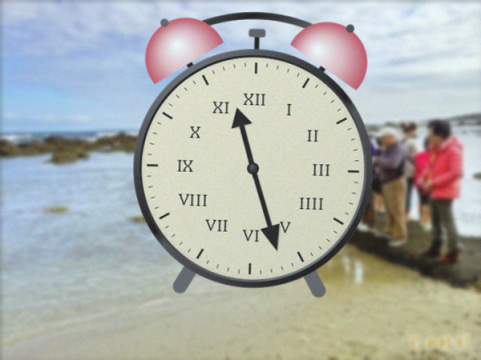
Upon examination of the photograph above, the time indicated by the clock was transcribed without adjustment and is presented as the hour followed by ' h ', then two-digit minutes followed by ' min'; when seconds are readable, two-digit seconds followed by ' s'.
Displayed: 11 h 27 min
